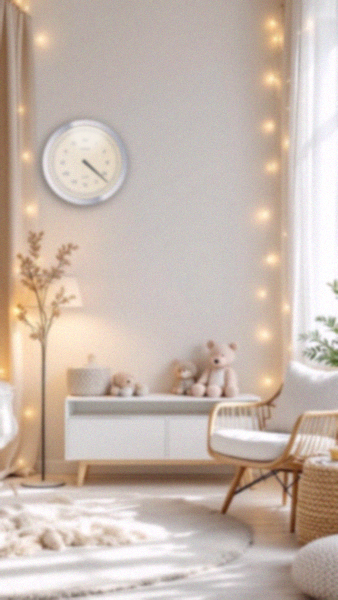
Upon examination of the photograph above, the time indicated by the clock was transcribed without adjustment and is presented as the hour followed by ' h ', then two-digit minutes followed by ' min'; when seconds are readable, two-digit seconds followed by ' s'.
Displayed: 4 h 22 min
